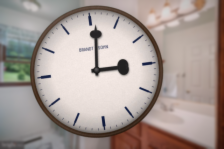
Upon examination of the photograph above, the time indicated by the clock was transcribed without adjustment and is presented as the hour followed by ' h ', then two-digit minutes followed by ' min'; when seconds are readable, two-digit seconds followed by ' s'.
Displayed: 3 h 01 min
